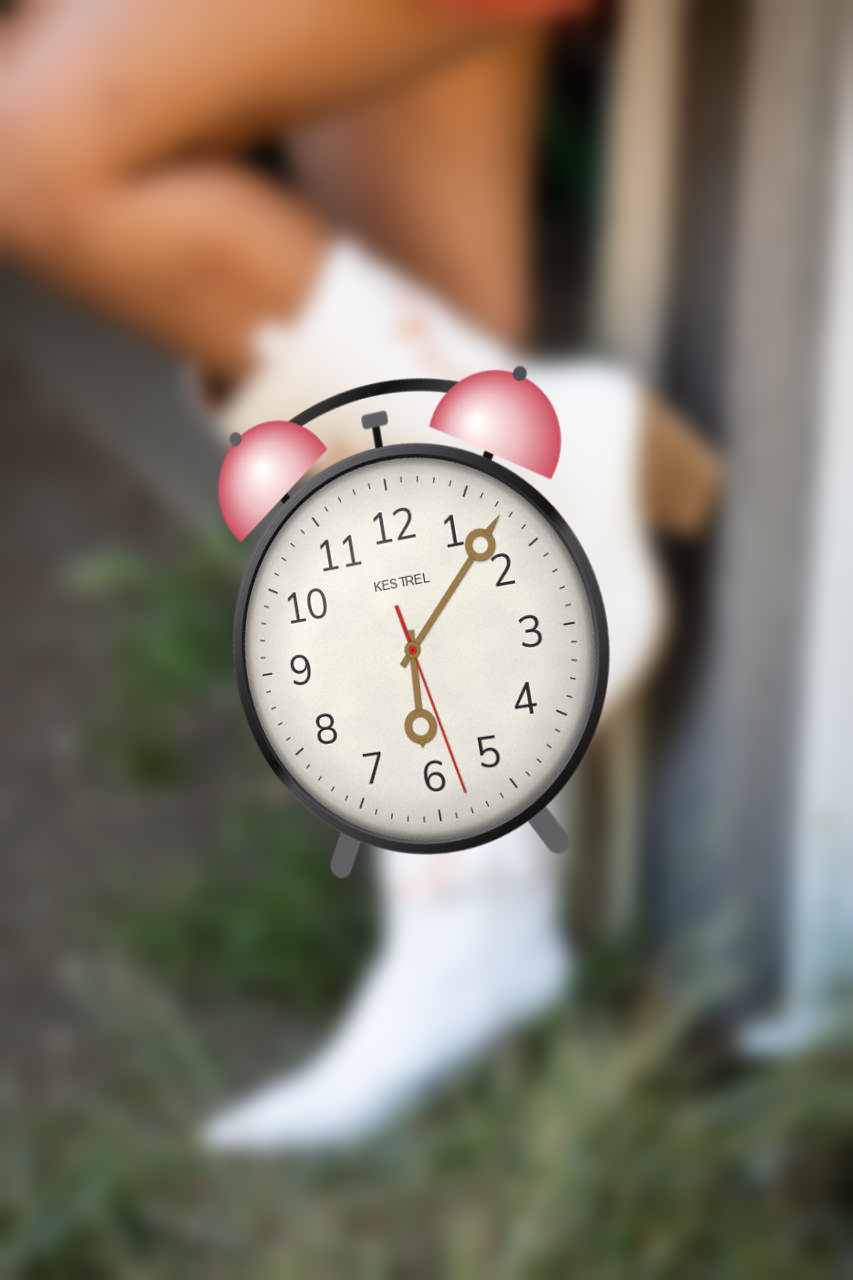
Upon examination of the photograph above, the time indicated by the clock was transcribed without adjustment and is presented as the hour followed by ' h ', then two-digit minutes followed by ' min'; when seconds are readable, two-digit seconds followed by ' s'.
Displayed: 6 h 07 min 28 s
